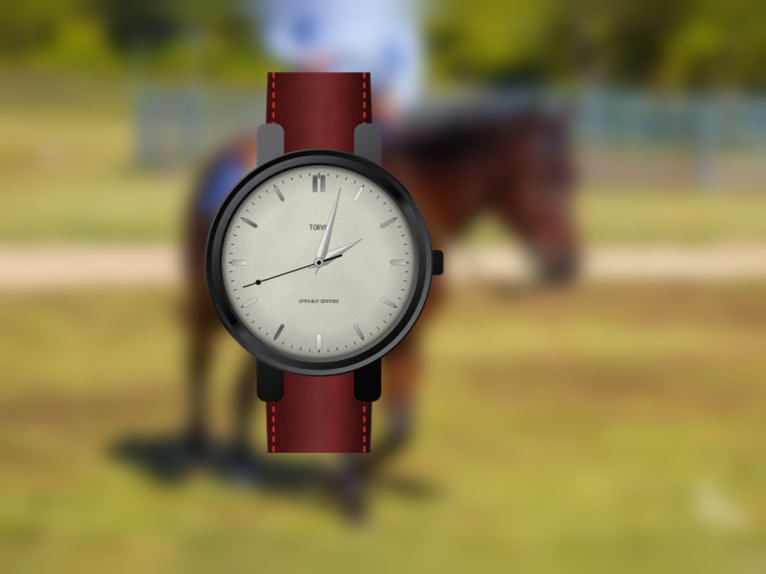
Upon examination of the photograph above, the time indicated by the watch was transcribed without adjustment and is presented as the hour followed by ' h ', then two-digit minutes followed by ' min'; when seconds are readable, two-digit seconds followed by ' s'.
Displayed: 2 h 02 min 42 s
